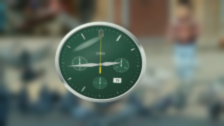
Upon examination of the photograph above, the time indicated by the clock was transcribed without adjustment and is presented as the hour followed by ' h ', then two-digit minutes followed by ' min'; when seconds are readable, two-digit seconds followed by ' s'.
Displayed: 2 h 44 min
